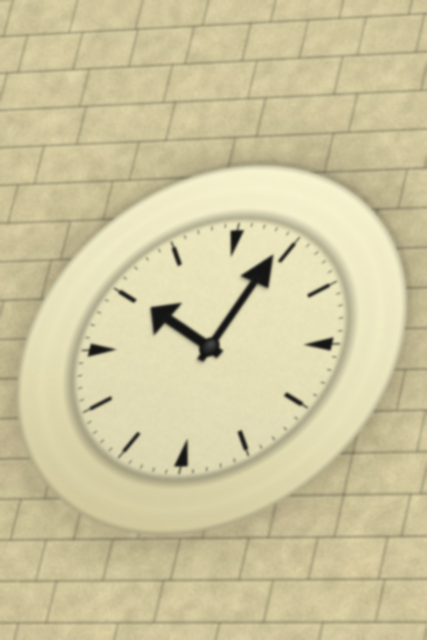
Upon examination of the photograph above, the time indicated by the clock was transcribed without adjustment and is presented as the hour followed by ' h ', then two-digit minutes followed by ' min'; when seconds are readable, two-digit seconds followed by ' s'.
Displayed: 10 h 04 min
